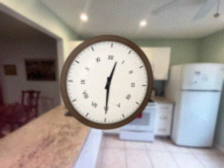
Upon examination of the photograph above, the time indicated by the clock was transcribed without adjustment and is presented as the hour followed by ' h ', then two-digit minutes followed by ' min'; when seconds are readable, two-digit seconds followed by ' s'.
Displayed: 12 h 30 min
